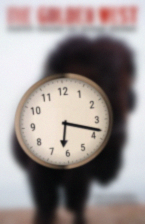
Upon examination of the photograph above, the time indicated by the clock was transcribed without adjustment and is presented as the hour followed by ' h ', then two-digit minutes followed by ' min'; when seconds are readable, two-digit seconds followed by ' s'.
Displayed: 6 h 18 min
